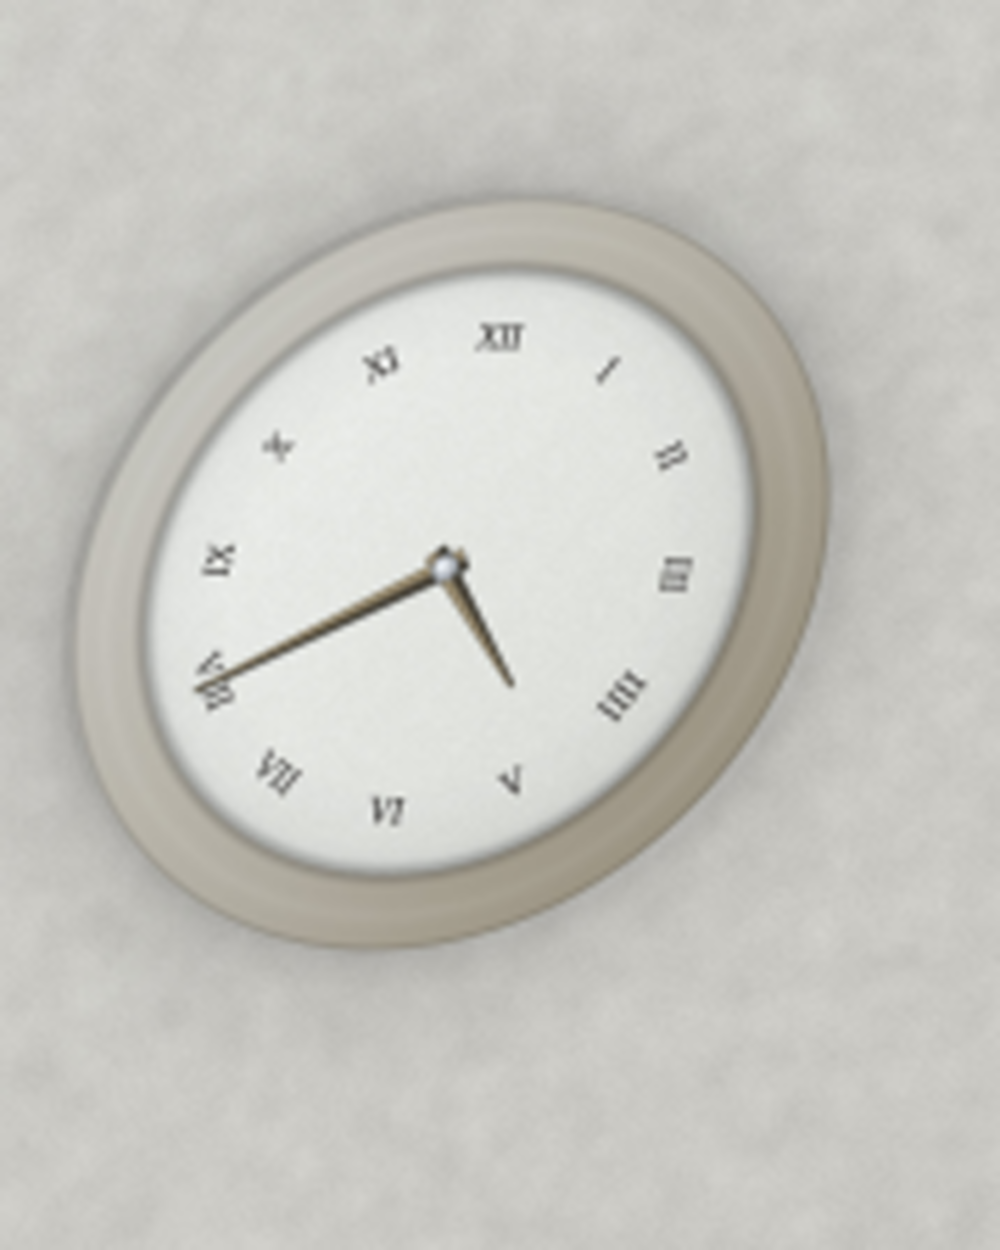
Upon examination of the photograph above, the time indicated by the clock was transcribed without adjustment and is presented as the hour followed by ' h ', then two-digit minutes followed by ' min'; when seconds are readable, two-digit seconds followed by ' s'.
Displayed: 4 h 40 min
